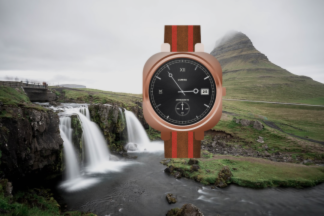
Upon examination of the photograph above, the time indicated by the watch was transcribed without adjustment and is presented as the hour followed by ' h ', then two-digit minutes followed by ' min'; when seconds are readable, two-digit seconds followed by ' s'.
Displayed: 2 h 54 min
